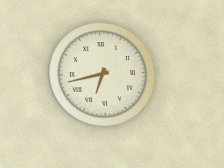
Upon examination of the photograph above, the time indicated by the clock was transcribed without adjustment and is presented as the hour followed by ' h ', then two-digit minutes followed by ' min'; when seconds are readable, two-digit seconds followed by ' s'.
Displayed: 6 h 43 min
